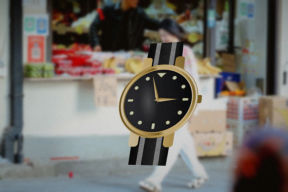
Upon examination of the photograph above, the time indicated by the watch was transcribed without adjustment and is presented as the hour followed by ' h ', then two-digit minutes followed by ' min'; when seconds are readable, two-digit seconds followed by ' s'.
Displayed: 2 h 57 min
